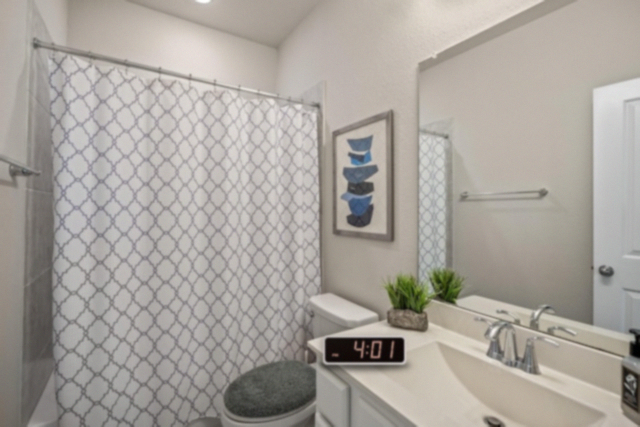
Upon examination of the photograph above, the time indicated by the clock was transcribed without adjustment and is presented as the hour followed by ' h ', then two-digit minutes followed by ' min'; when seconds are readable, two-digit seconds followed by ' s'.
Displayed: 4 h 01 min
